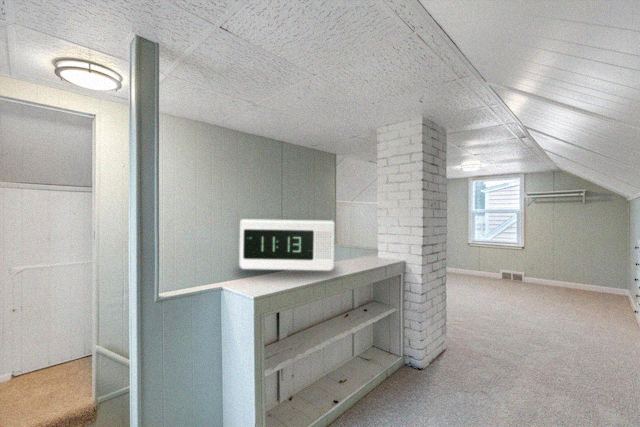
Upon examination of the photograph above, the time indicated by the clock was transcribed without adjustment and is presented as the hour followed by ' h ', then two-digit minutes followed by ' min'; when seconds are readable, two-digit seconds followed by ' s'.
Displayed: 11 h 13 min
